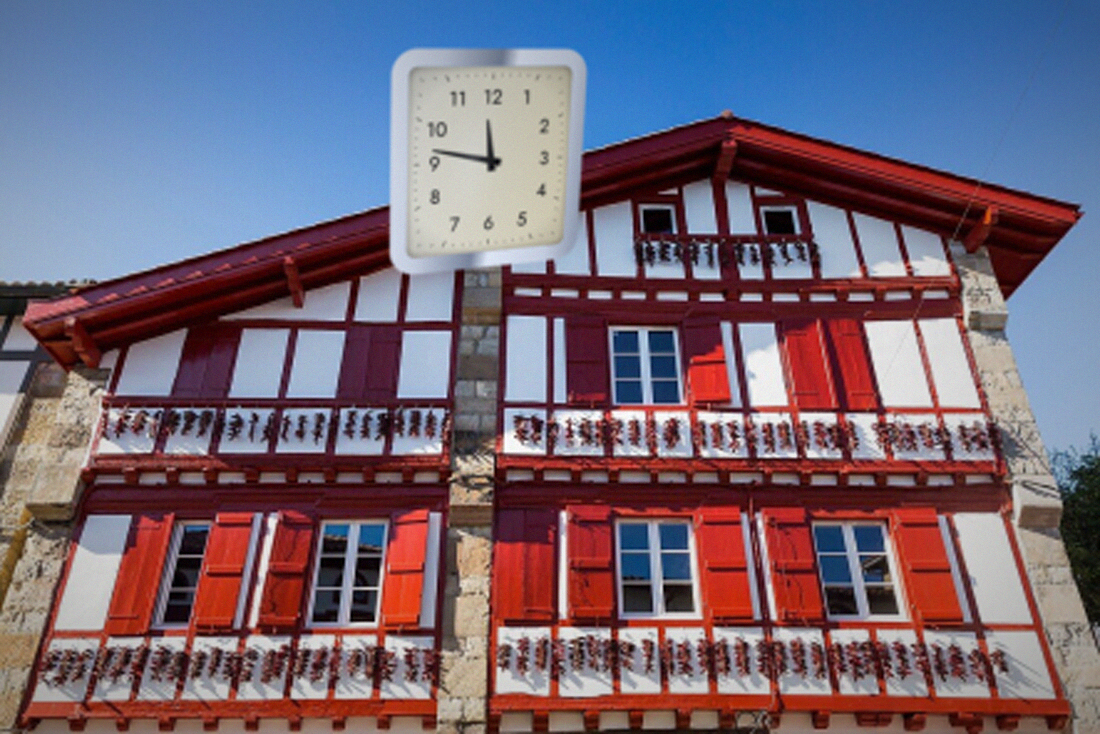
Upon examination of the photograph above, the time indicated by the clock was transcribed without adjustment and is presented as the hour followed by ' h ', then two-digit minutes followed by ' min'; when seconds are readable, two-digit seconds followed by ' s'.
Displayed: 11 h 47 min
